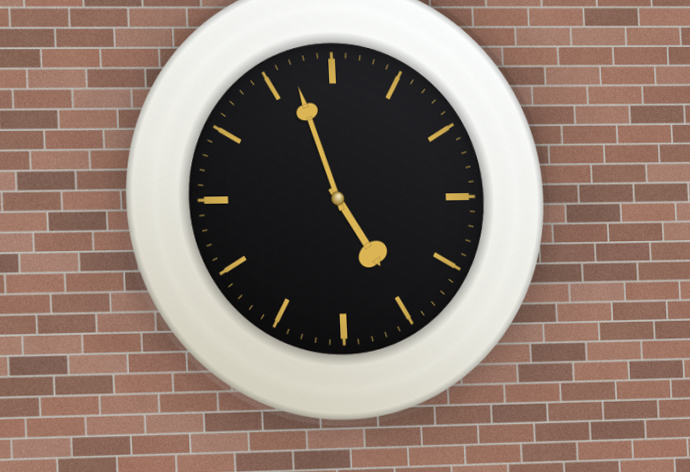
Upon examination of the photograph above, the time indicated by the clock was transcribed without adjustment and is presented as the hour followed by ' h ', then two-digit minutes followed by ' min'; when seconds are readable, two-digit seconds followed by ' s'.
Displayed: 4 h 57 min
